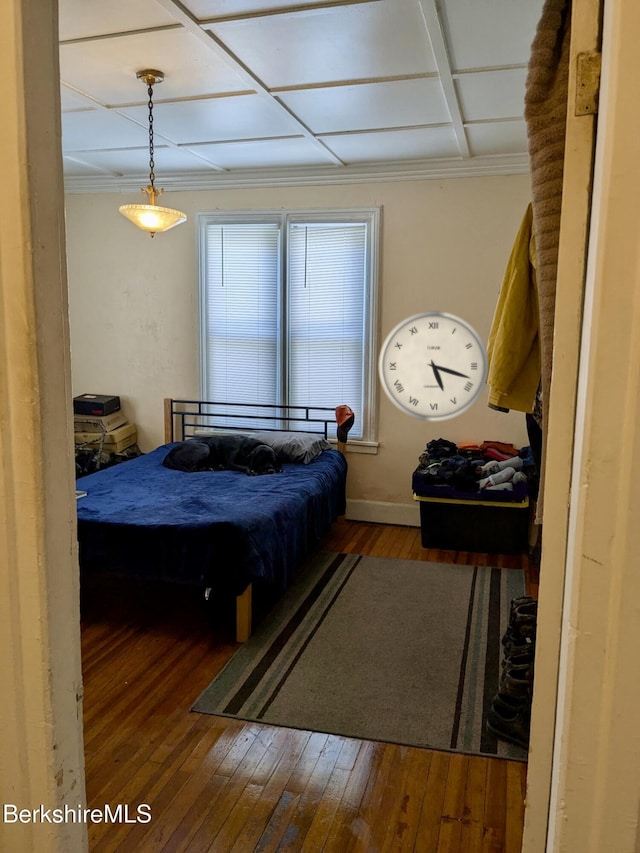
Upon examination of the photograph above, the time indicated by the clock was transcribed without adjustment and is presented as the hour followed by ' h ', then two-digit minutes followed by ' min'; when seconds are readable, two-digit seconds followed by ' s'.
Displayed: 5 h 18 min
